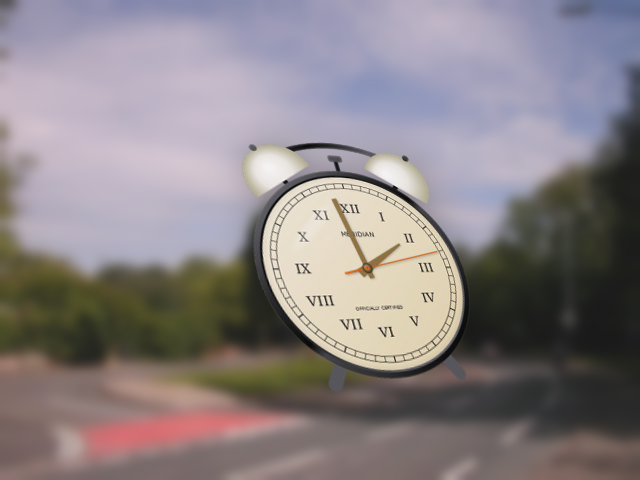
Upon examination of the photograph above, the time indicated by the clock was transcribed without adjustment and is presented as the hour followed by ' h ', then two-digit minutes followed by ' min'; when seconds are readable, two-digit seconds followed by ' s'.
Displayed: 1 h 58 min 13 s
